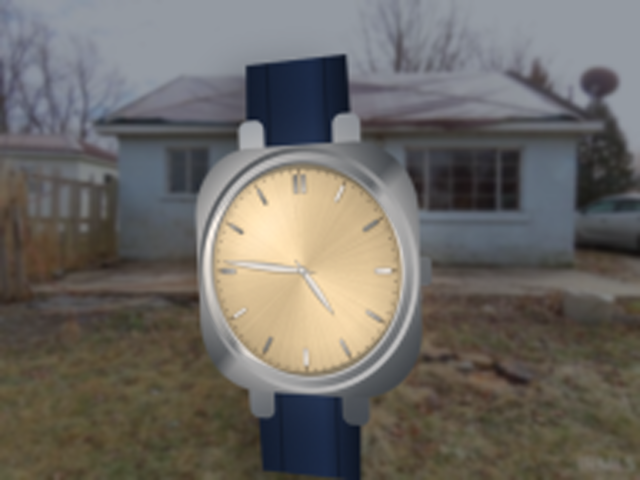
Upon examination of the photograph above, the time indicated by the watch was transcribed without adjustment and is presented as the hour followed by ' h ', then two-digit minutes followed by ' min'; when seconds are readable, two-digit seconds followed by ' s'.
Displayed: 4 h 46 min
